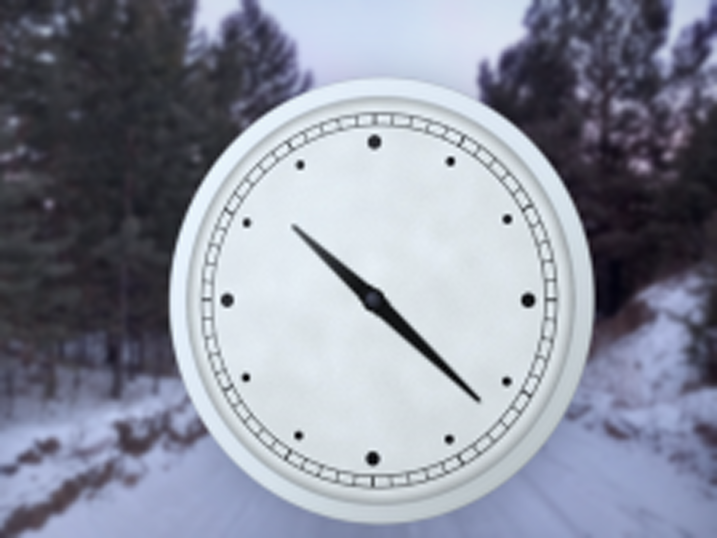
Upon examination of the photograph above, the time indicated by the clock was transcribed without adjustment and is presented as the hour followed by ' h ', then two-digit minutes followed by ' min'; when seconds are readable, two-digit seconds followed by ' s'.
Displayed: 10 h 22 min
